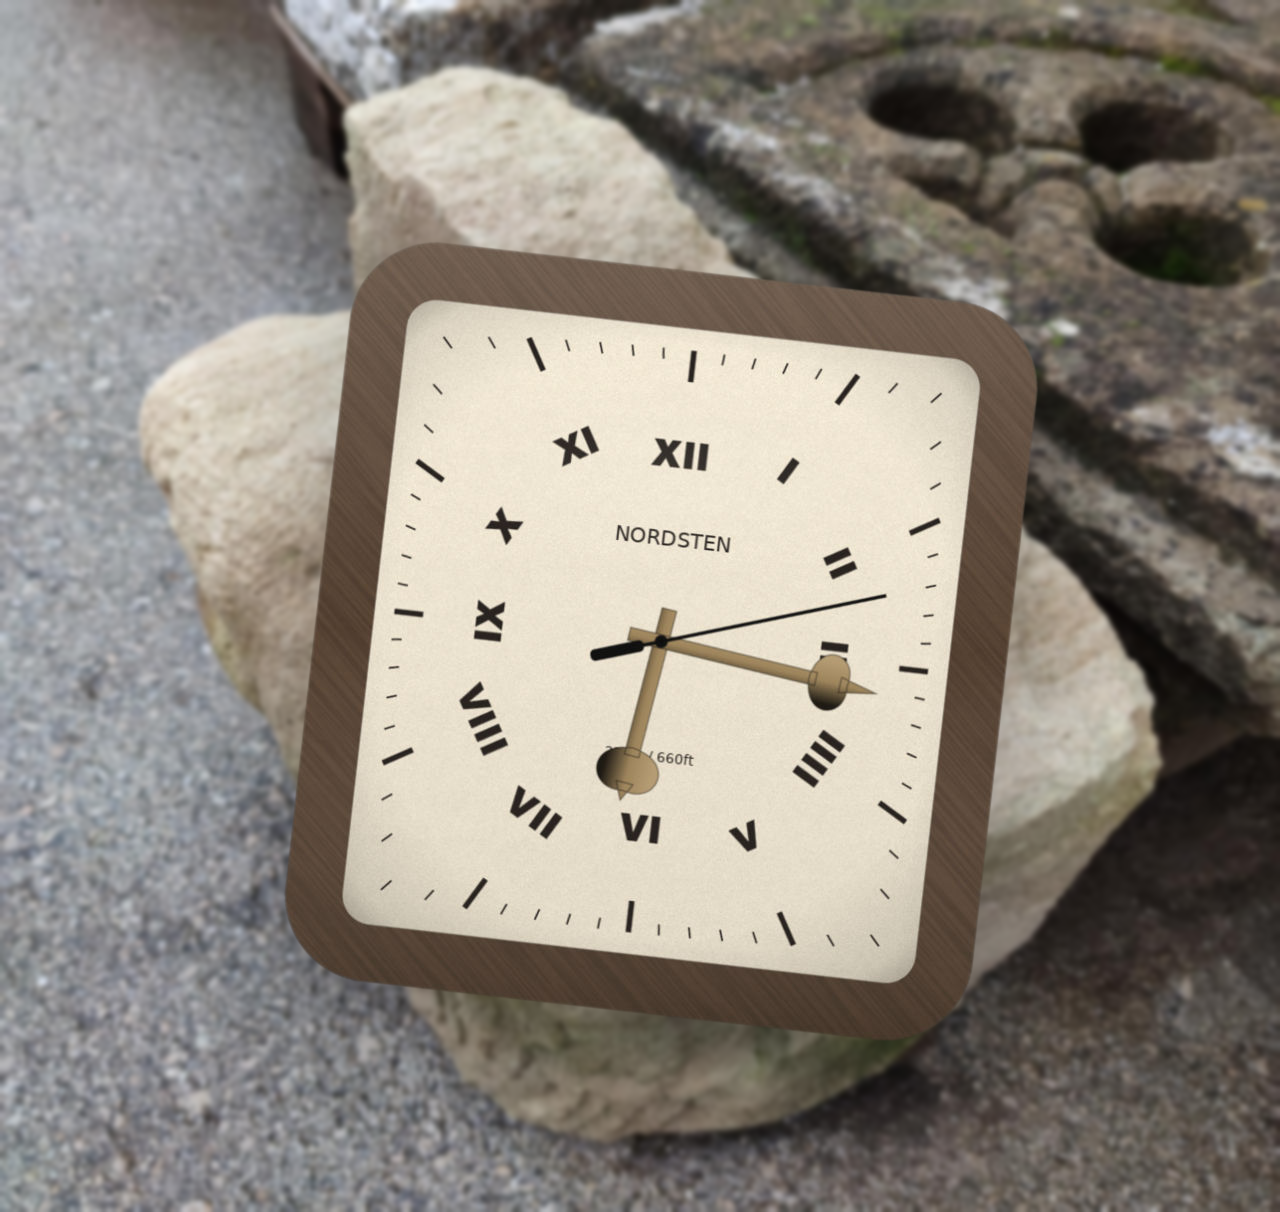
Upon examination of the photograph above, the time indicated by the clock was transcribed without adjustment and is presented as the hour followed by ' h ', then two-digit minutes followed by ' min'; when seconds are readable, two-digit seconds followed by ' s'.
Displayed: 6 h 16 min 12 s
